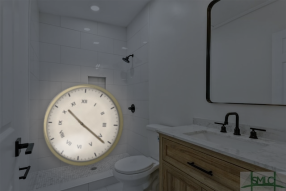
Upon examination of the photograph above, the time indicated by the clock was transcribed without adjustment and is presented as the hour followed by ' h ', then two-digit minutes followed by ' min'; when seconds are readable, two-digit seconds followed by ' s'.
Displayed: 10 h 21 min
